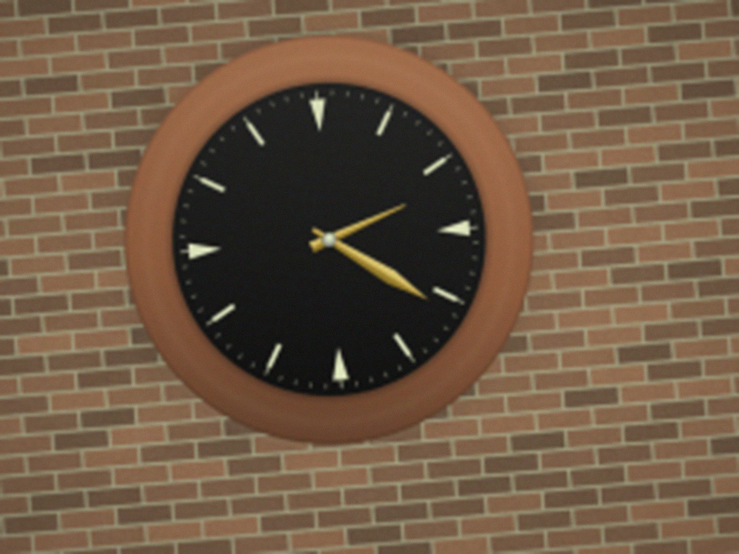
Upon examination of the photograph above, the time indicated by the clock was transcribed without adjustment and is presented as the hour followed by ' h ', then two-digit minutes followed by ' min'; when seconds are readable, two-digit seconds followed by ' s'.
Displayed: 2 h 21 min
